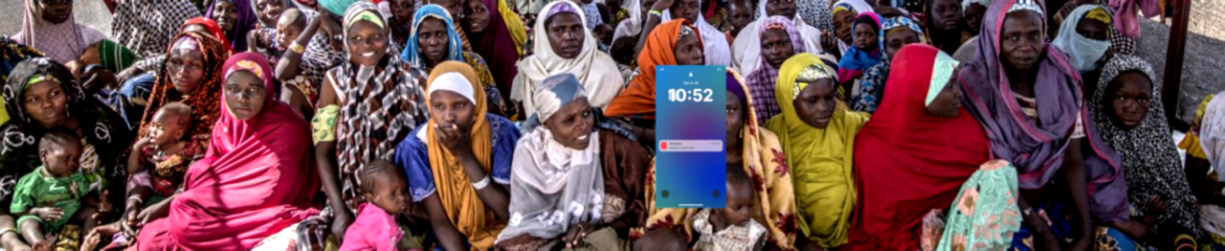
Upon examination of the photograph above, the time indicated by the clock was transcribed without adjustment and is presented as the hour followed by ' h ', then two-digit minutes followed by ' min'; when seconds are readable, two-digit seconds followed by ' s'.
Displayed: 10 h 52 min
